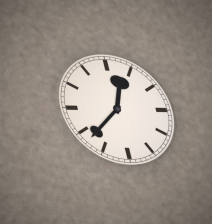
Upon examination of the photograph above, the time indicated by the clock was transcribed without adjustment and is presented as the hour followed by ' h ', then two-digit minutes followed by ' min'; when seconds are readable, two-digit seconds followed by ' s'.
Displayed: 12 h 38 min
